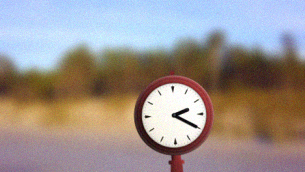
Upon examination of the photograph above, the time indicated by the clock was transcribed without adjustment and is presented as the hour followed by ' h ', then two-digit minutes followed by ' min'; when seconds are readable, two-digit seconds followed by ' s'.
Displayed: 2 h 20 min
